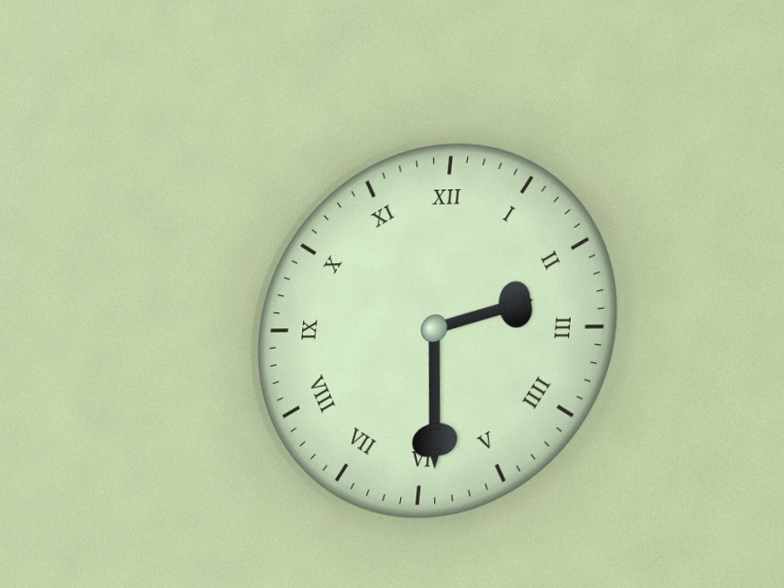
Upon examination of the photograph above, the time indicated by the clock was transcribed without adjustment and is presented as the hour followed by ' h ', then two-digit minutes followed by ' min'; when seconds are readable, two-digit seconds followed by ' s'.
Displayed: 2 h 29 min
